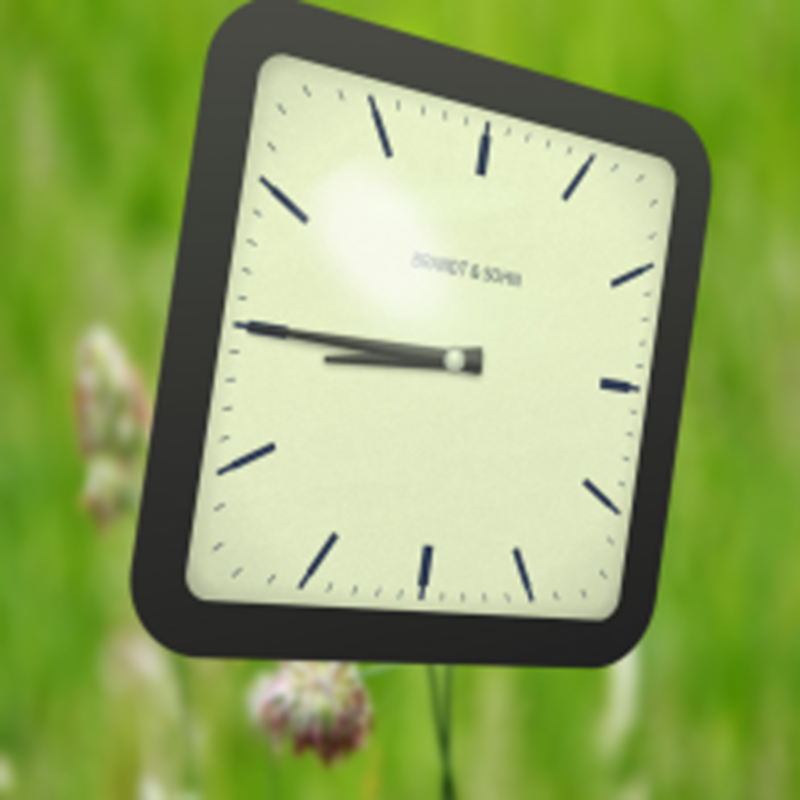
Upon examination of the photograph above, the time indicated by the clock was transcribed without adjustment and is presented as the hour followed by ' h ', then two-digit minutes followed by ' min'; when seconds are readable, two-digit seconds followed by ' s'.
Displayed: 8 h 45 min
